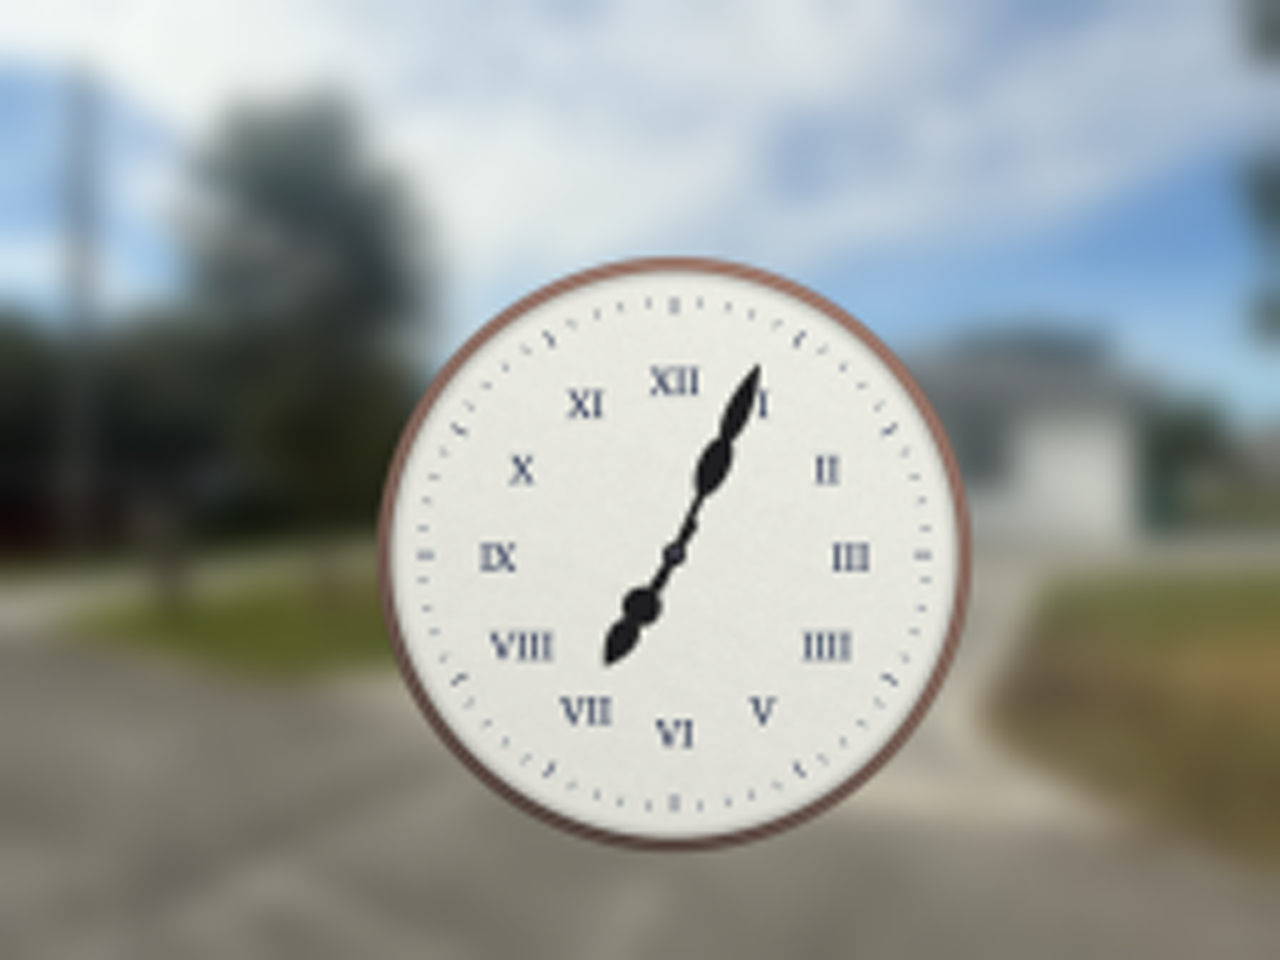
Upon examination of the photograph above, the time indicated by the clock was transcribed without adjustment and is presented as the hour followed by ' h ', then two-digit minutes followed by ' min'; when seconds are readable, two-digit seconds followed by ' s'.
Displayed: 7 h 04 min
